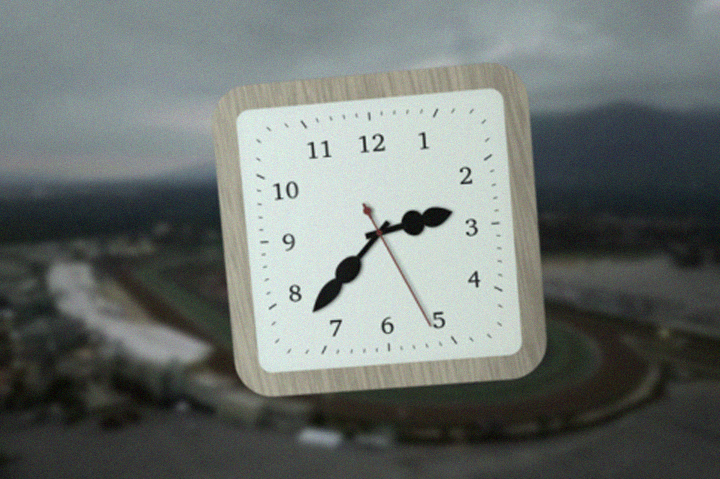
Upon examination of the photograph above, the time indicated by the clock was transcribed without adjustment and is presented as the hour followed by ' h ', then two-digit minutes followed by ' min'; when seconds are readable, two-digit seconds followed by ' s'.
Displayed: 2 h 37 min 26 s
